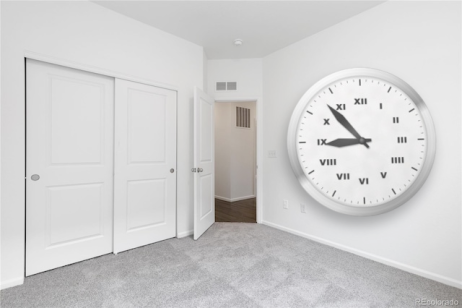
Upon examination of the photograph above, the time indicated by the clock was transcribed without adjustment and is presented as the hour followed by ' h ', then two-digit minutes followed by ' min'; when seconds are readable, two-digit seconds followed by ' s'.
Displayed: 8 h 53 min
